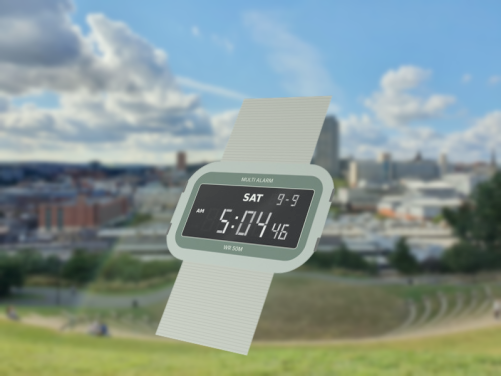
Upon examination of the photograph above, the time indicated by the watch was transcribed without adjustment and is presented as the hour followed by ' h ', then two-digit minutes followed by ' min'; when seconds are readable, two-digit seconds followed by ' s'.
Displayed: 5 h 04 min 46 s
